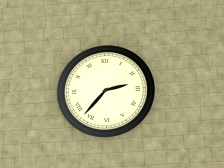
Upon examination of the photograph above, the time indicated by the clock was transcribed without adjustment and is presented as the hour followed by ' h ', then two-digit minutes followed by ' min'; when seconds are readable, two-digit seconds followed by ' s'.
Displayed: 2 h 37 min
